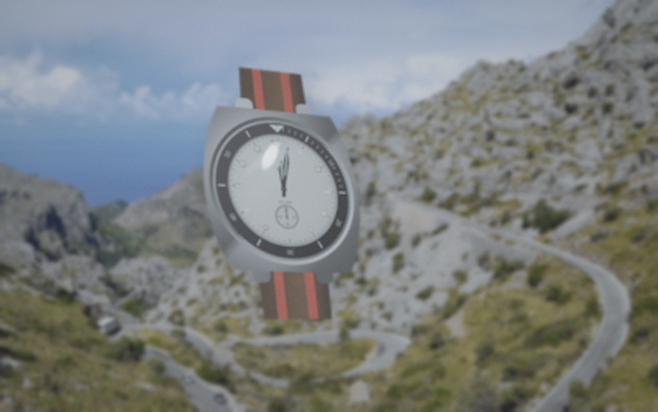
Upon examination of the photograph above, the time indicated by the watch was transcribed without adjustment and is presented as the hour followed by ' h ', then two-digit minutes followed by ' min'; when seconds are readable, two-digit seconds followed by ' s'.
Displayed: 12 h 02 min
